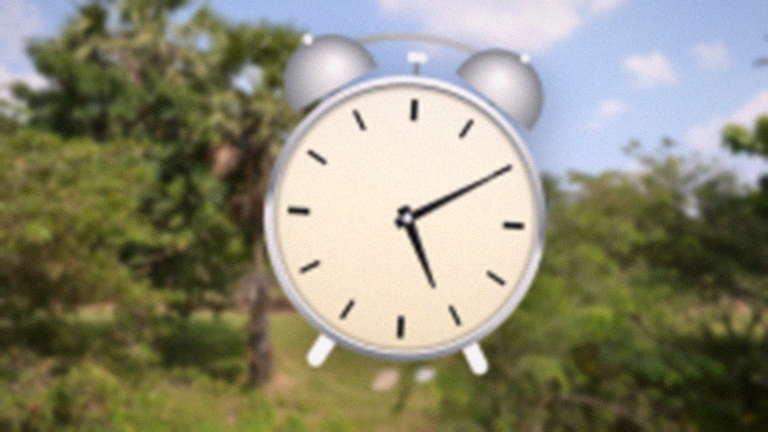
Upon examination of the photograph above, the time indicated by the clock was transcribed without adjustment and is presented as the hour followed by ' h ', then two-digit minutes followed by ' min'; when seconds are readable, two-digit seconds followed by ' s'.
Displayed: 5 h 10 min
